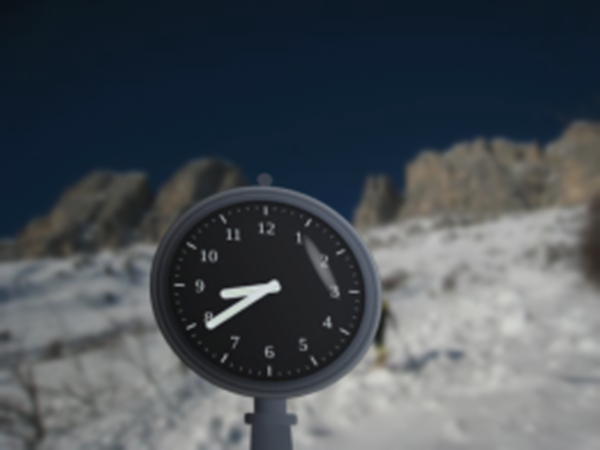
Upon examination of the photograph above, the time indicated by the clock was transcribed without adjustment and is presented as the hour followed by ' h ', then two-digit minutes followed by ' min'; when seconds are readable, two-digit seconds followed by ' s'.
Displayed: 8 h 39 min
